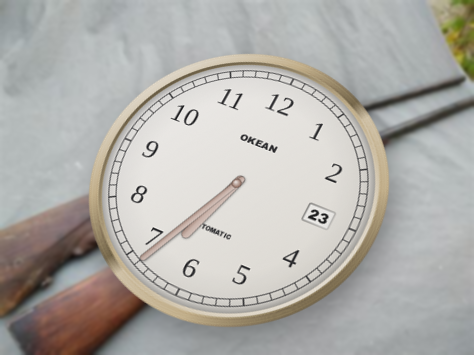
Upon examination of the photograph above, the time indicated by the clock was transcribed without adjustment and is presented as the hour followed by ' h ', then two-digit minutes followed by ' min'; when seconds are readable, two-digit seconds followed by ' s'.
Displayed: 6 h 34 min
